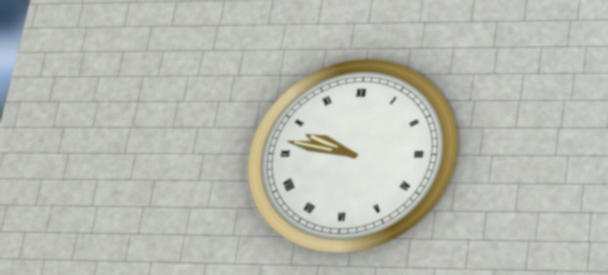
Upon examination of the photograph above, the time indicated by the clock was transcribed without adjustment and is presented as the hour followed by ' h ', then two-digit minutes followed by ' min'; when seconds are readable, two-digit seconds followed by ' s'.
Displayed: 9 h 47 min
